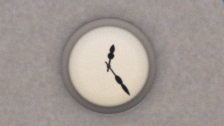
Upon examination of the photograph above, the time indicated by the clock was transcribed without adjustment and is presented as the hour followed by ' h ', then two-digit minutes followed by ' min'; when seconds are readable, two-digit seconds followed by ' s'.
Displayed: 12 h 24 min
